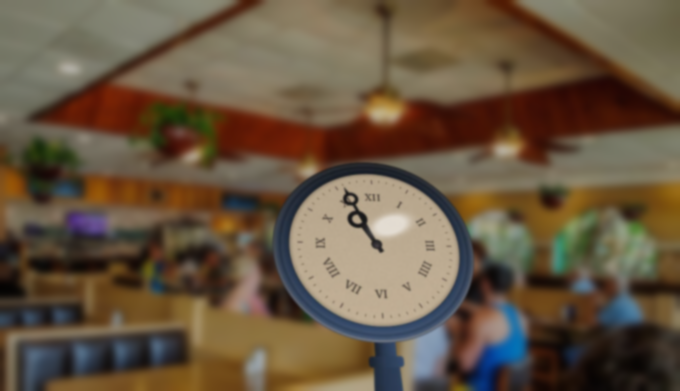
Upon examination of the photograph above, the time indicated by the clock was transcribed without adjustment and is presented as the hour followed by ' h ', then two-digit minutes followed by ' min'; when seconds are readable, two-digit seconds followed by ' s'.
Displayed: 10 h 56 min
